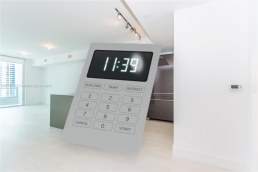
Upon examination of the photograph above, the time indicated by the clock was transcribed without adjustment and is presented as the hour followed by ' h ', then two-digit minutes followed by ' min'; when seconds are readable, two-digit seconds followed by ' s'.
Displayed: 11 h 39 min
